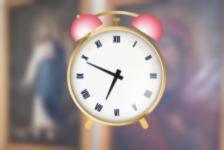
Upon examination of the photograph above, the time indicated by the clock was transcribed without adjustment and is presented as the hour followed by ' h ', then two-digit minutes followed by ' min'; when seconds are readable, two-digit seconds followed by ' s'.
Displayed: 6 h 49 min
